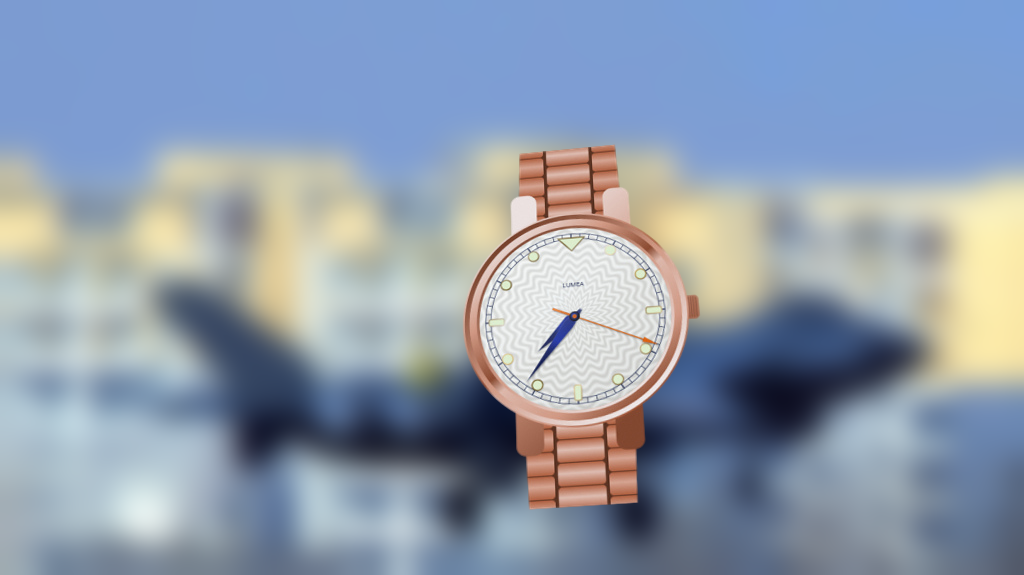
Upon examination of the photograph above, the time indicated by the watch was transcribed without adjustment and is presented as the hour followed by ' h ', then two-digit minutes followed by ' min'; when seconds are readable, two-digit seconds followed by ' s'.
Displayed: 7 h 36 min 19 s
